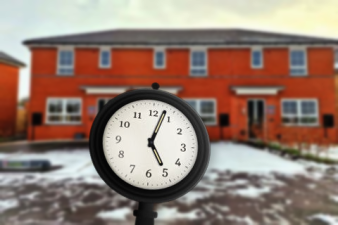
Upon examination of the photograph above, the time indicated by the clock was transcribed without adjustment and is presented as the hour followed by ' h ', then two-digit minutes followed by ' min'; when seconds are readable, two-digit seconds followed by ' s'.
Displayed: 5 h 03 min
